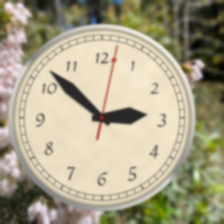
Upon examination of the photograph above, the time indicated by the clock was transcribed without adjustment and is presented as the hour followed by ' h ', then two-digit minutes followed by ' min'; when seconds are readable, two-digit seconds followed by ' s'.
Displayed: 2 h 52 min 02 s
